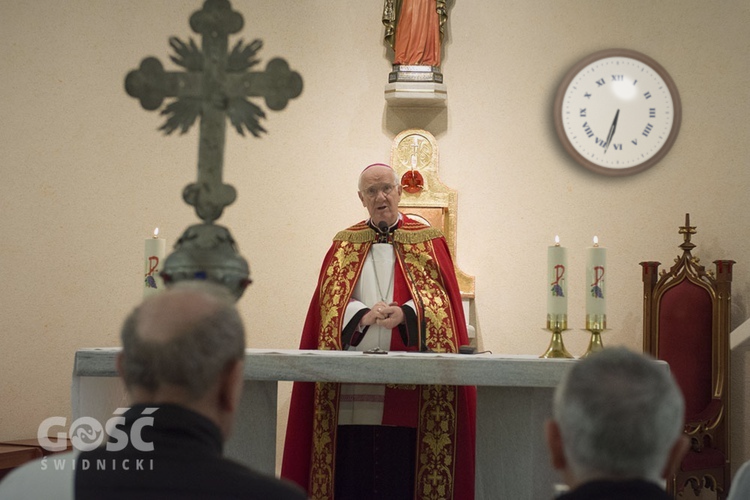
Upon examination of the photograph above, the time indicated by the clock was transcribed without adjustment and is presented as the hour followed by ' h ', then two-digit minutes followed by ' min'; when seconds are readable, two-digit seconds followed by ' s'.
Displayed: 6 h 33 min
